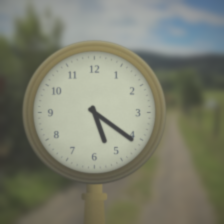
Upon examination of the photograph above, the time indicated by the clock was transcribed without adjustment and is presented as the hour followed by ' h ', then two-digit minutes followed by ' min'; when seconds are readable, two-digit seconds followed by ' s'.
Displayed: 5 h 21 min
